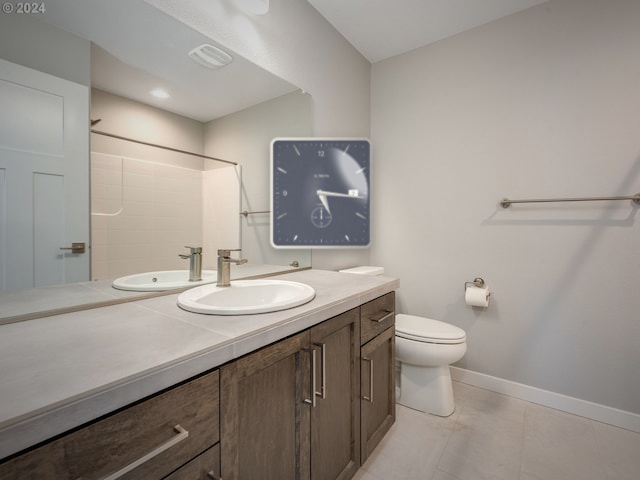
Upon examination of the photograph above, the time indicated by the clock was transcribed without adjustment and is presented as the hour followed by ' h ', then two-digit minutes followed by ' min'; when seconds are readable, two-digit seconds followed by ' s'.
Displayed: 5 h 16 min
